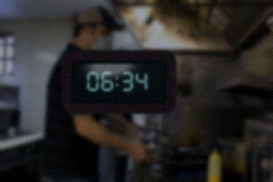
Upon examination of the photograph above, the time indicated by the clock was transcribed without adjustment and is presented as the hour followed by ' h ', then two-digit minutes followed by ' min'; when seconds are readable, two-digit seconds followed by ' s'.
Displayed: 6 h 34 min
